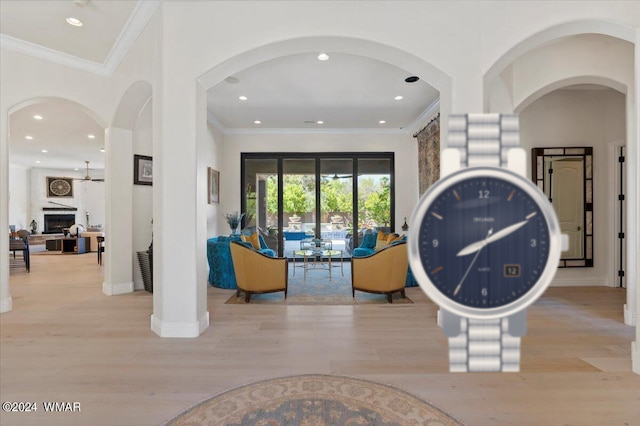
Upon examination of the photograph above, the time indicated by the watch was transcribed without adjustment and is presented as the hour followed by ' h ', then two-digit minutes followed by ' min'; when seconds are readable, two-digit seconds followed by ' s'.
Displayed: 8 h 10 min 35 s
